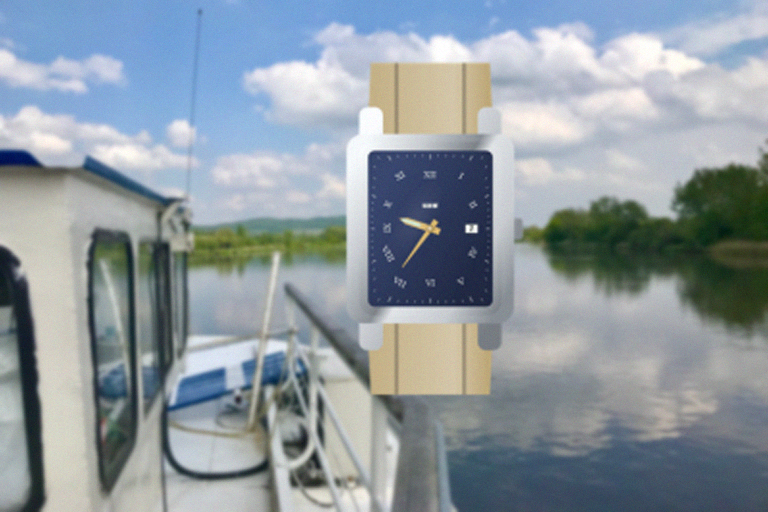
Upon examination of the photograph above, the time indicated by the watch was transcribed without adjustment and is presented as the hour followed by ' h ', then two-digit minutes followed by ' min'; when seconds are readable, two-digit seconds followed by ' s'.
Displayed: 9 h 36 min
